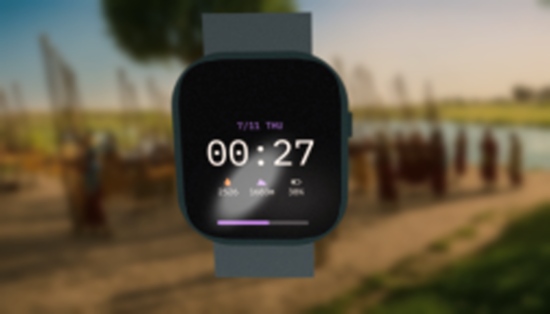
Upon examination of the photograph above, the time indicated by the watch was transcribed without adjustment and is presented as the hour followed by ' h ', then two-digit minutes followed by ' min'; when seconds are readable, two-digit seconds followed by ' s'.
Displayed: 0 h 27 min
